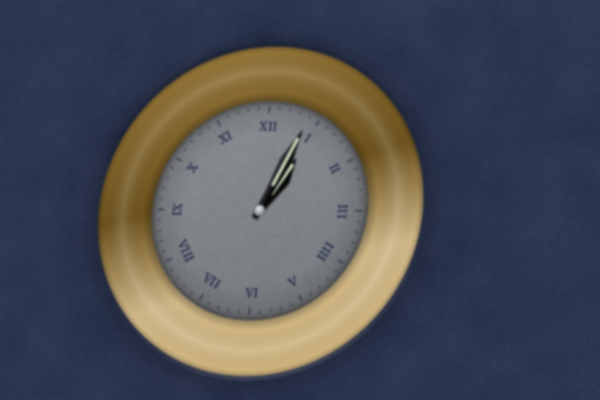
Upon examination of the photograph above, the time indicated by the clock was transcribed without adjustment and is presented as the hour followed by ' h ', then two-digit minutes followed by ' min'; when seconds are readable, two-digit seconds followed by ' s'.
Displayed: 1 h 04 min
